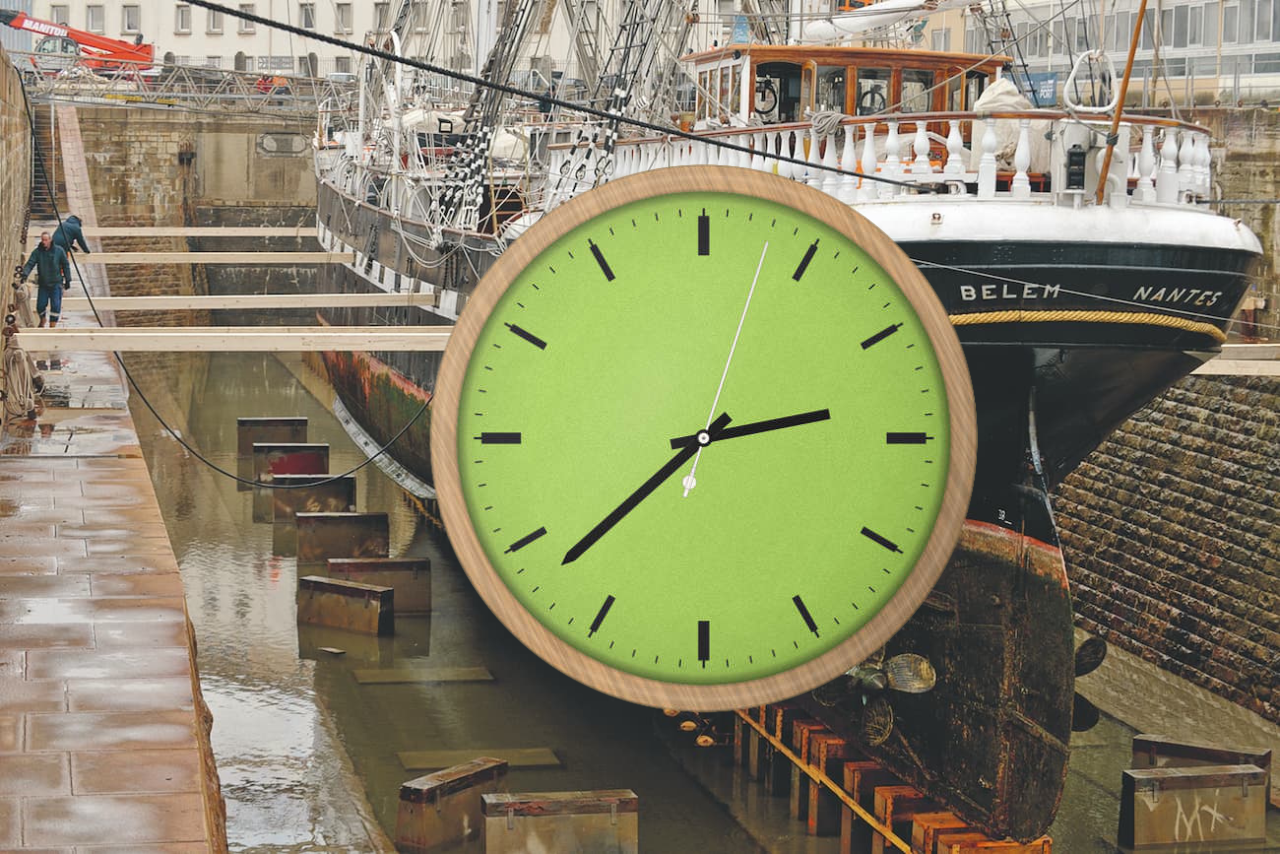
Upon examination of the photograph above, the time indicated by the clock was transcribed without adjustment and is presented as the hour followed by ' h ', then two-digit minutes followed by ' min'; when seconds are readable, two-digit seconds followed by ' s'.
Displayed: 2 h 38 min 03 s
